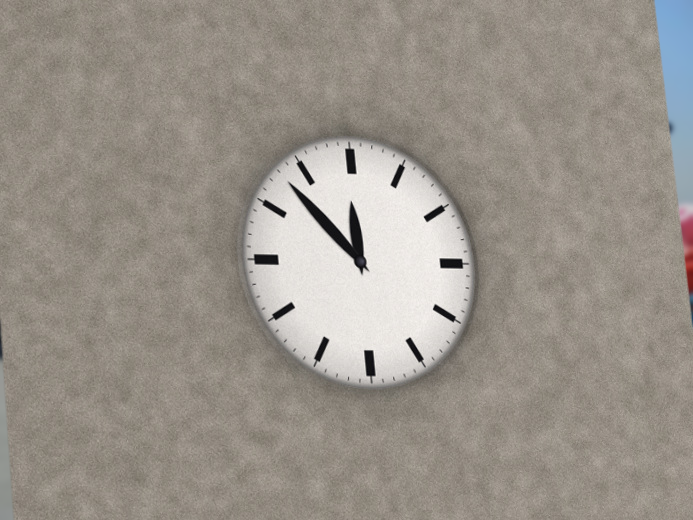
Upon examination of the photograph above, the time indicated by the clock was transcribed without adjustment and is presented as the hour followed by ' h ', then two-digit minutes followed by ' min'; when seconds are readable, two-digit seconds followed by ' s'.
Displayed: 11 h 53 min
